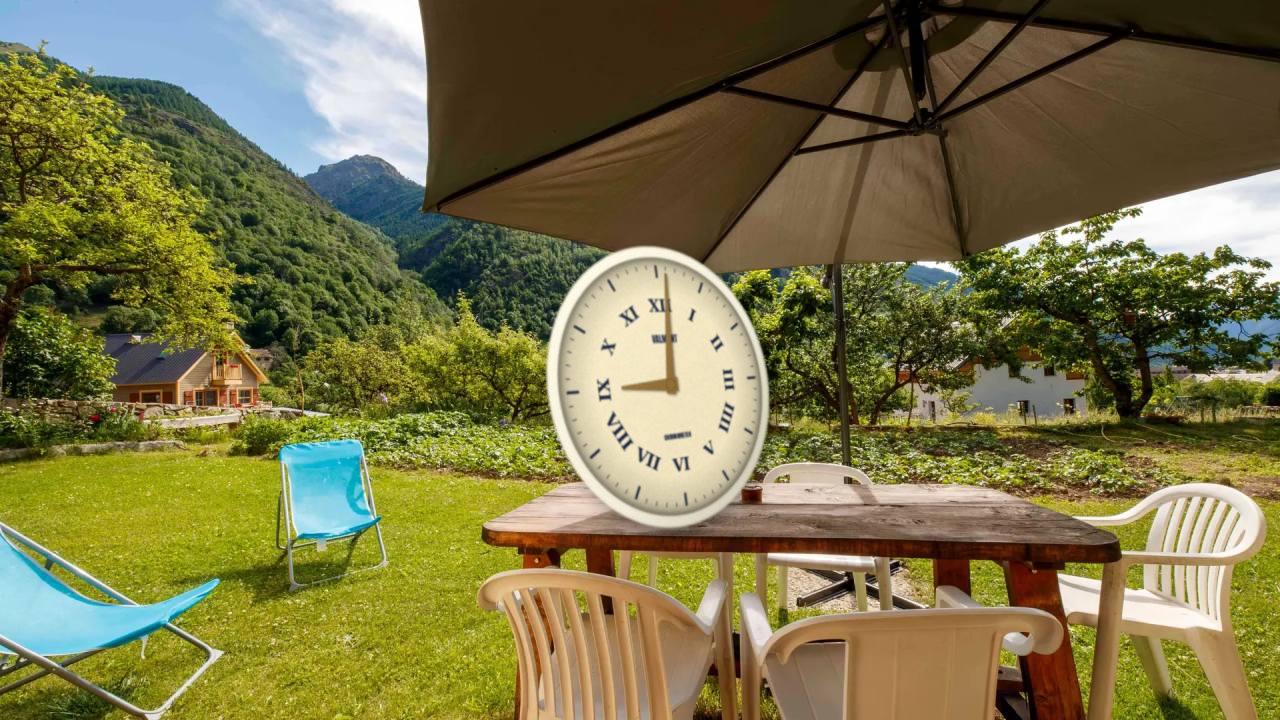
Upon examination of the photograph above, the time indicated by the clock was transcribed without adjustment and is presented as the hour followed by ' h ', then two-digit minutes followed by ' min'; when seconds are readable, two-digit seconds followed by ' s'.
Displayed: 9 h 01 min
